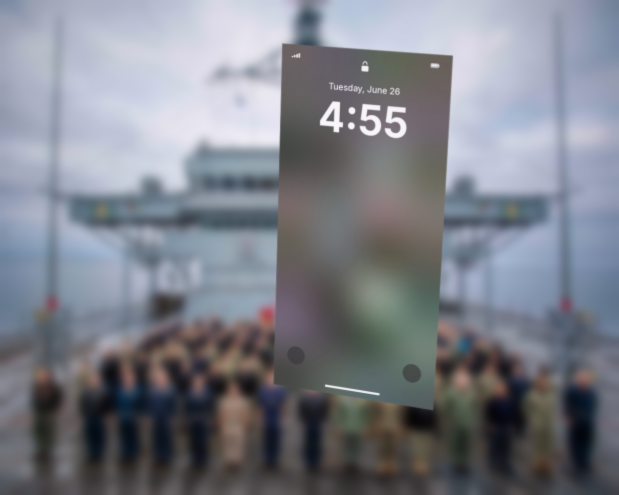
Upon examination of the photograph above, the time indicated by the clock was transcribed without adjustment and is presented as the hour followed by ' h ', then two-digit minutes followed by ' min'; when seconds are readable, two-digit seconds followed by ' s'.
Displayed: 4 h 55 min
